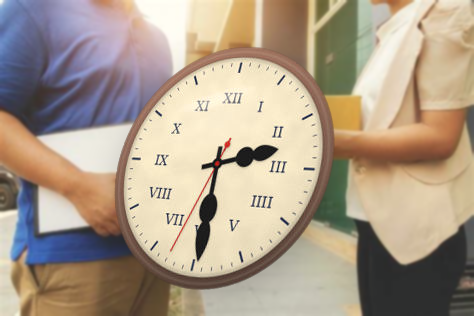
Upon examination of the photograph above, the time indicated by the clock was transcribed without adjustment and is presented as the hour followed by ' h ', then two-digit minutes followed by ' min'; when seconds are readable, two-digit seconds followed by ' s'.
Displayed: 2 h 29 min 33 s
